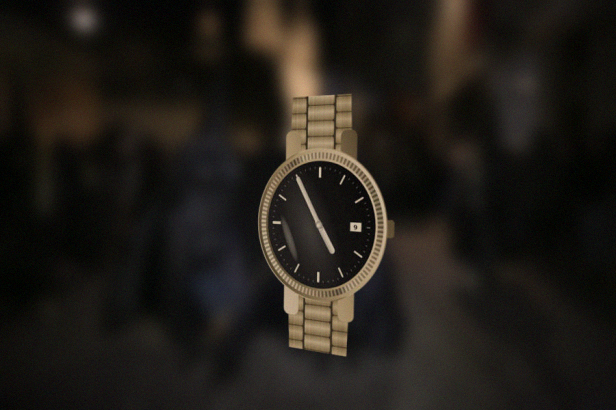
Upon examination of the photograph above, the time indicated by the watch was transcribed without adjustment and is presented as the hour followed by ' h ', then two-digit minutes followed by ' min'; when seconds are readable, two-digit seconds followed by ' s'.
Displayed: 4 h 55 min
